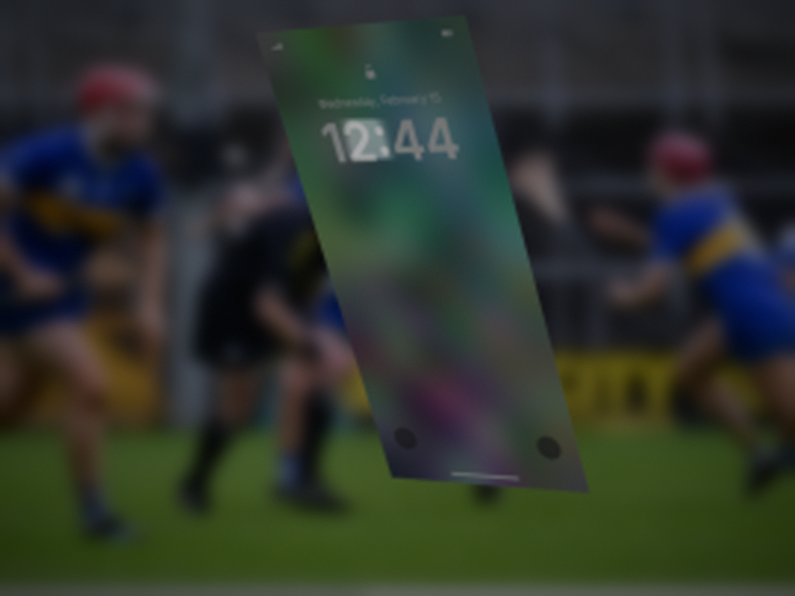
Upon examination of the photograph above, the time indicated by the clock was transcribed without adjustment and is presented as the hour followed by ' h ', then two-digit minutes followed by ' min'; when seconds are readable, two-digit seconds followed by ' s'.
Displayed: 12 h 44 min
